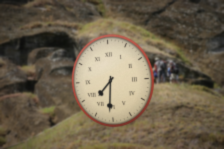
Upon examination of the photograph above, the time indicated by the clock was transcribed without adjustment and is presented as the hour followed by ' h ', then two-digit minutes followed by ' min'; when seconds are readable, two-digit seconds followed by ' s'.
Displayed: 7 h 31 min
